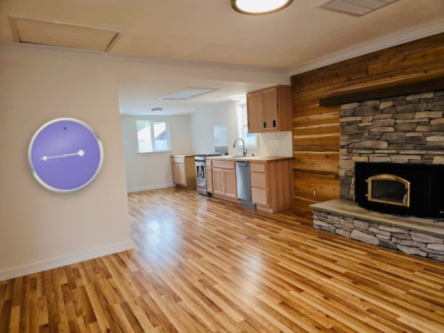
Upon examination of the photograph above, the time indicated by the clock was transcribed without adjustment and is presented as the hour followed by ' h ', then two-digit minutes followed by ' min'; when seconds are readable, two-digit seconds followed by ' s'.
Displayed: 2 h 44 min
